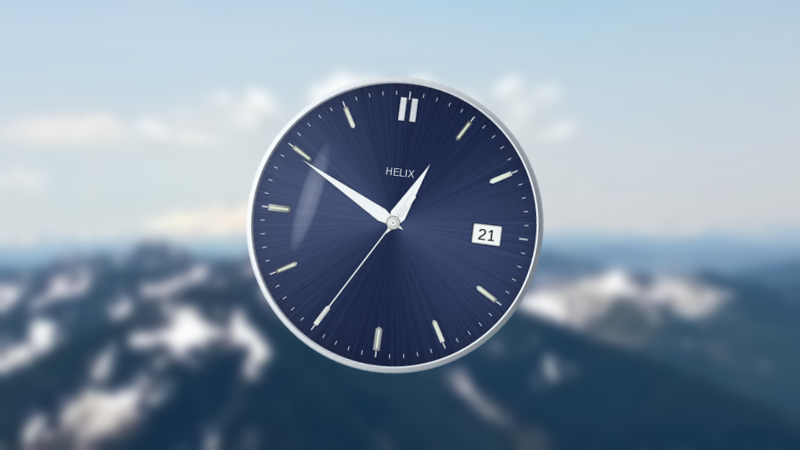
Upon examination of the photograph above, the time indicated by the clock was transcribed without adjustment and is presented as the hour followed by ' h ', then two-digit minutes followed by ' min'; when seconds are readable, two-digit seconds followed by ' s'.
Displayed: 12 h 49 min 35 s
